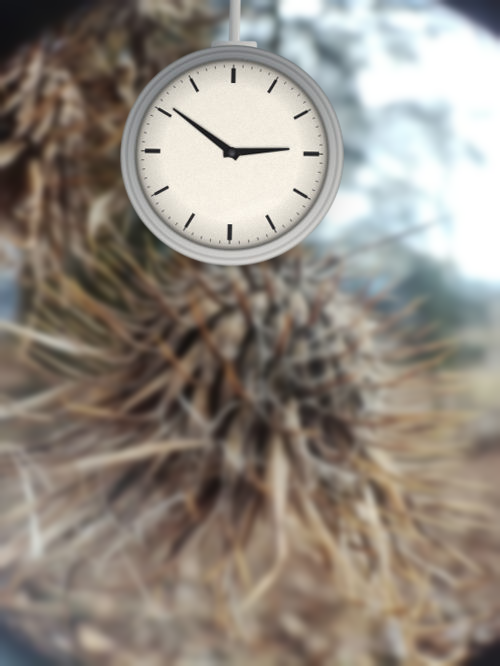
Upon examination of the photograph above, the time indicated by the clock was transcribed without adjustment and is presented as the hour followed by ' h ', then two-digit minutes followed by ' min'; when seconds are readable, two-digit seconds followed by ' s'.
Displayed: 2 h 51 min
